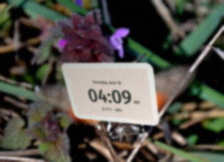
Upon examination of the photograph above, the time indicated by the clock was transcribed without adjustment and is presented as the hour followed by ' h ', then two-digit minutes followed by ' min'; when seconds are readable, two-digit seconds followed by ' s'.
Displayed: 4 h 09 min
